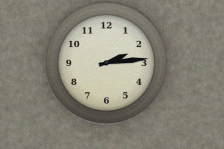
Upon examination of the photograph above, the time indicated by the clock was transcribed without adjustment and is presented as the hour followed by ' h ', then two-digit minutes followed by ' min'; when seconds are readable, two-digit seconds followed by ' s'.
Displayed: 2 h 14 min
